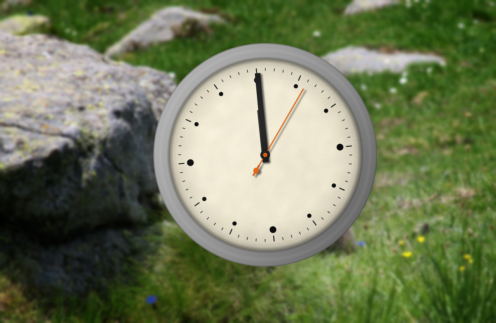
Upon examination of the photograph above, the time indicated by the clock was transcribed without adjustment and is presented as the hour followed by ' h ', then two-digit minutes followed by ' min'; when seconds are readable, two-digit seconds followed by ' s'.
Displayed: 12 h 00 min 06 s
